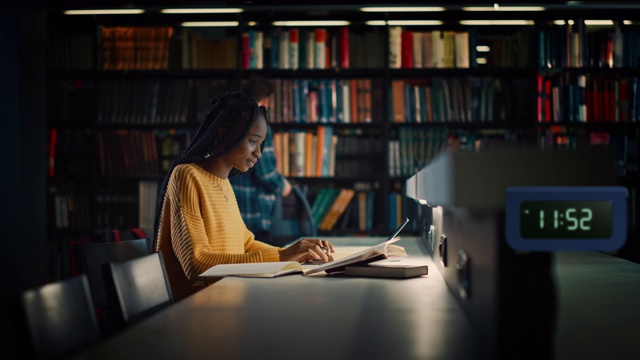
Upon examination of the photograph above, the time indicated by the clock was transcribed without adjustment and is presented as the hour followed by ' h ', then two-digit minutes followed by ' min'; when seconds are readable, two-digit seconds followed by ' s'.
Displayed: 11 h 52 min
